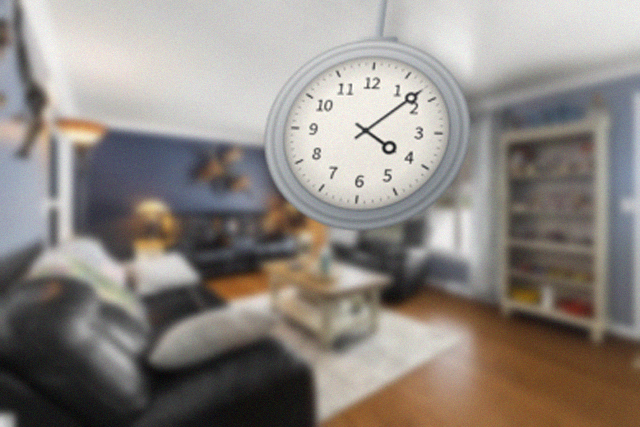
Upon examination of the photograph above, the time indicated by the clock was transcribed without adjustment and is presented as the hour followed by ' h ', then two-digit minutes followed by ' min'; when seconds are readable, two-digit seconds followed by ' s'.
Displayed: 4 h 08 min
